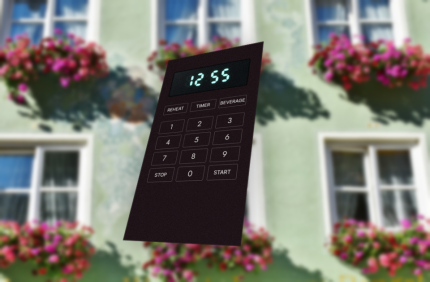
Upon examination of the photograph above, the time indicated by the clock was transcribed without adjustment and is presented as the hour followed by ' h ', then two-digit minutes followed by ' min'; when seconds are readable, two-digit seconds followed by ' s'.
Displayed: 12 h 55 min
